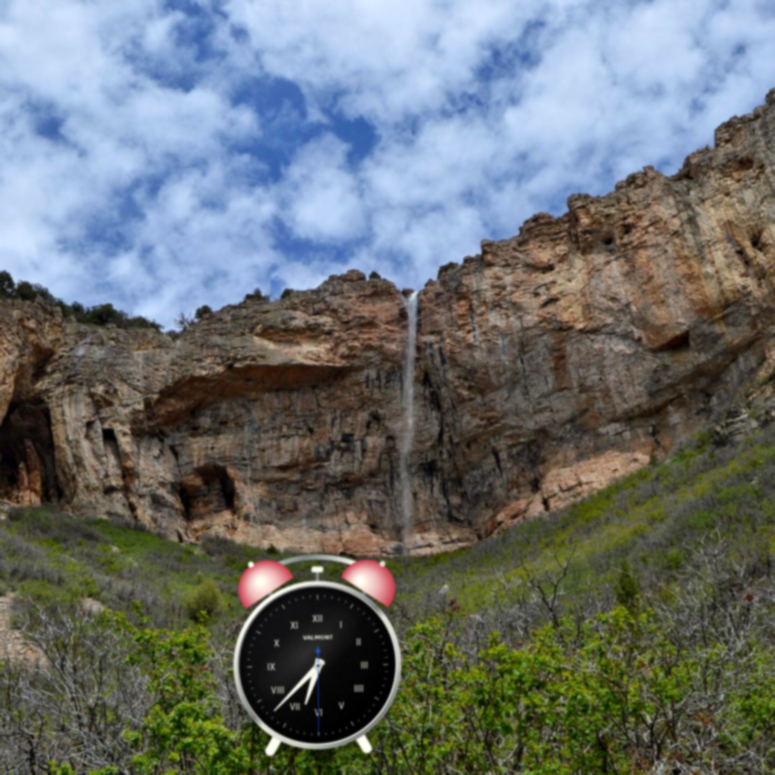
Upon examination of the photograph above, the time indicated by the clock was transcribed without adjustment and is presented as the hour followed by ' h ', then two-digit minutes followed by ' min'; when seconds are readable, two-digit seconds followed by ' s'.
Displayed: 6 h 37 min 30 s
